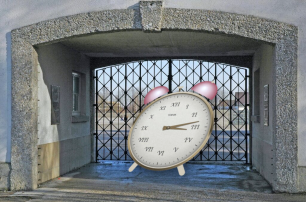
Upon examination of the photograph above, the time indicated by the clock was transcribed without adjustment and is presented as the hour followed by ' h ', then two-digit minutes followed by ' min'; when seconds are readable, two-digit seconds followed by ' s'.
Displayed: 3 h 13 min
